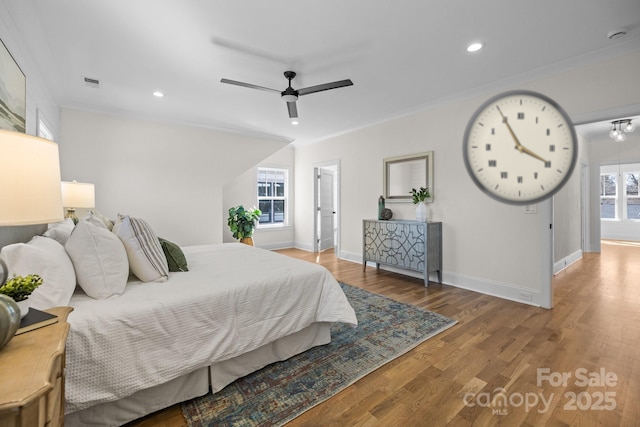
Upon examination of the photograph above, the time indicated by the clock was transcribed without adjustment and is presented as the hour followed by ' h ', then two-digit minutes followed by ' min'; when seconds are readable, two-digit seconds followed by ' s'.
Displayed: 3 h 55 min
